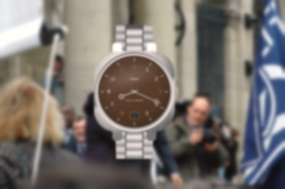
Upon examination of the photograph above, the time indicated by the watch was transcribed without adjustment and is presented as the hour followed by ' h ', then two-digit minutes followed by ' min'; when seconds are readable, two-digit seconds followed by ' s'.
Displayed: 8 h 19 min
